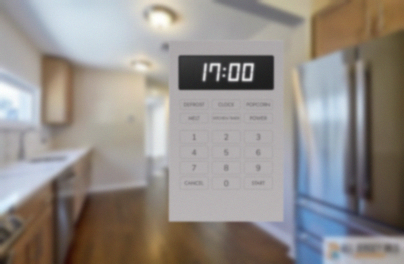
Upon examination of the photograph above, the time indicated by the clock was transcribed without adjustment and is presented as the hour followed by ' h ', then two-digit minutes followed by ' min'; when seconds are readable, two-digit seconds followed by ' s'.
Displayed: 17 h 00 min
